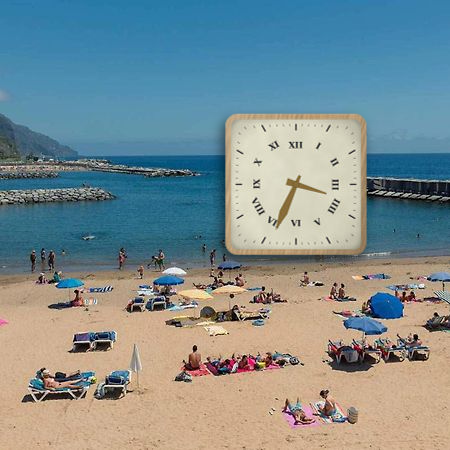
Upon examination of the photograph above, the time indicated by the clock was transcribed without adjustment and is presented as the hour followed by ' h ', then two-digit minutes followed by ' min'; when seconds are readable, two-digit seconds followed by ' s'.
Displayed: 3 h 34 min
